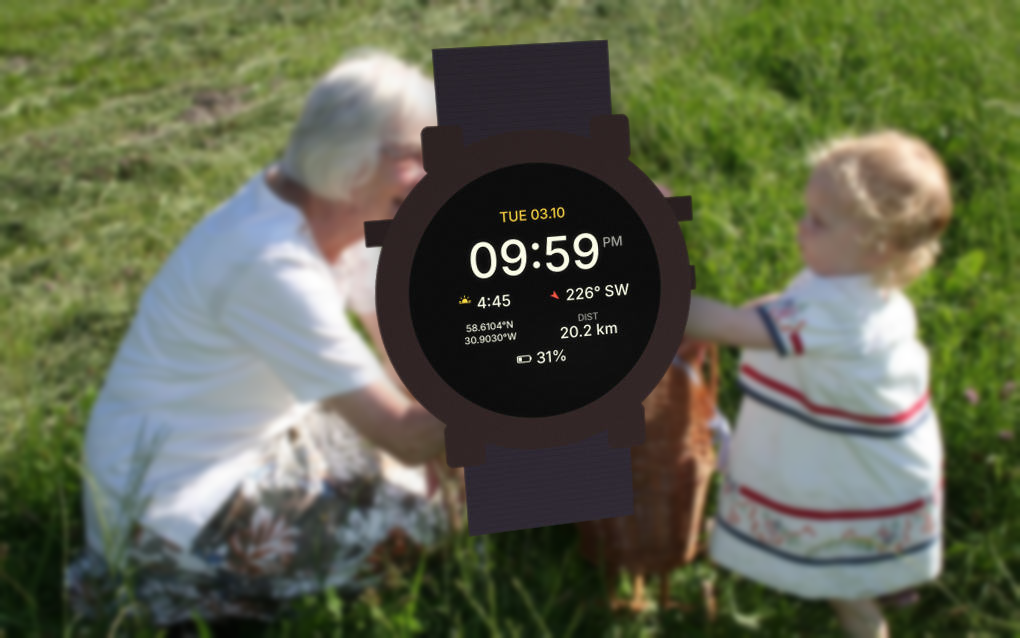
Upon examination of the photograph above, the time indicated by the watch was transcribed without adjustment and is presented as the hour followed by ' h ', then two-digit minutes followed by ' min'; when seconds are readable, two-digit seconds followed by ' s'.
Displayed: 9 h 59 min
